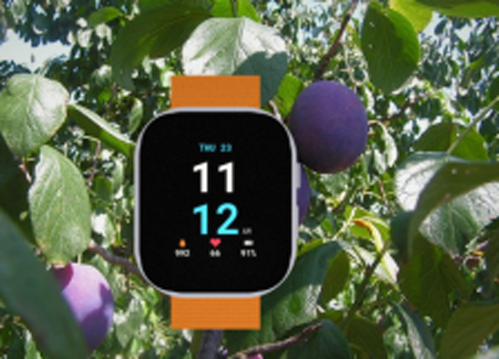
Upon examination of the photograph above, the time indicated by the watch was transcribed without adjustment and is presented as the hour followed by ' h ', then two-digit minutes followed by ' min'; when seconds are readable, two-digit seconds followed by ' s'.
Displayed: 11 h 12 min
